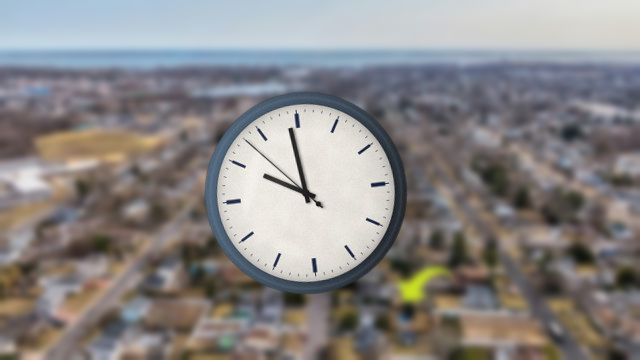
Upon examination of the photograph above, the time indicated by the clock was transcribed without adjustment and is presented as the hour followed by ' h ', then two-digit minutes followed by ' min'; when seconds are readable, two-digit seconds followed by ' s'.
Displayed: 9 h 58 min 53 s
